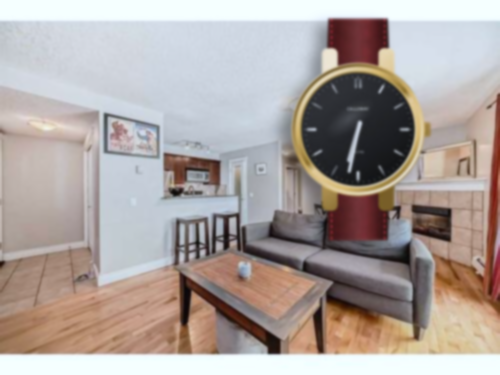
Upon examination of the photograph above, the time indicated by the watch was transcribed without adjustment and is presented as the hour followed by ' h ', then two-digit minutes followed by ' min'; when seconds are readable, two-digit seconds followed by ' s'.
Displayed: 6 h 32 min
